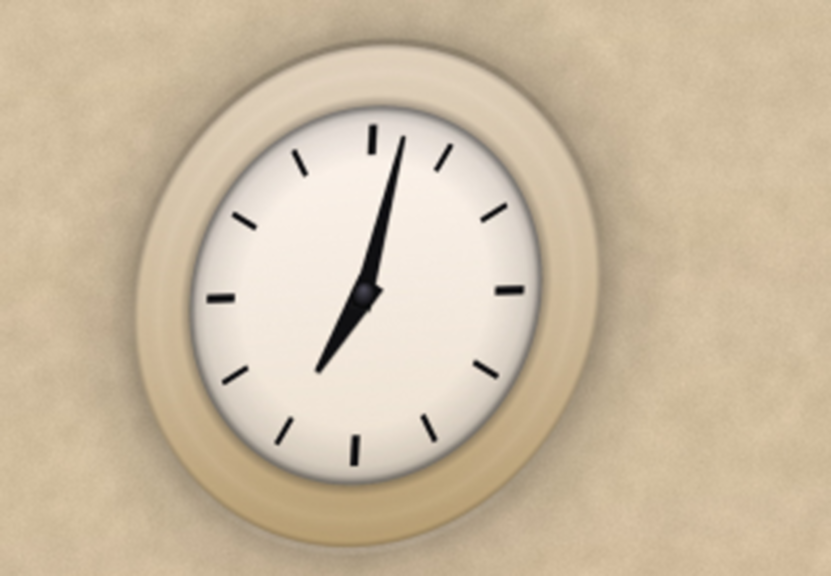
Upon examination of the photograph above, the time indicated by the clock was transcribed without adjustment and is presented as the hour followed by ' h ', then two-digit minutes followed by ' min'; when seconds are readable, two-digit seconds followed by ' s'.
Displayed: 7 h 02 min
